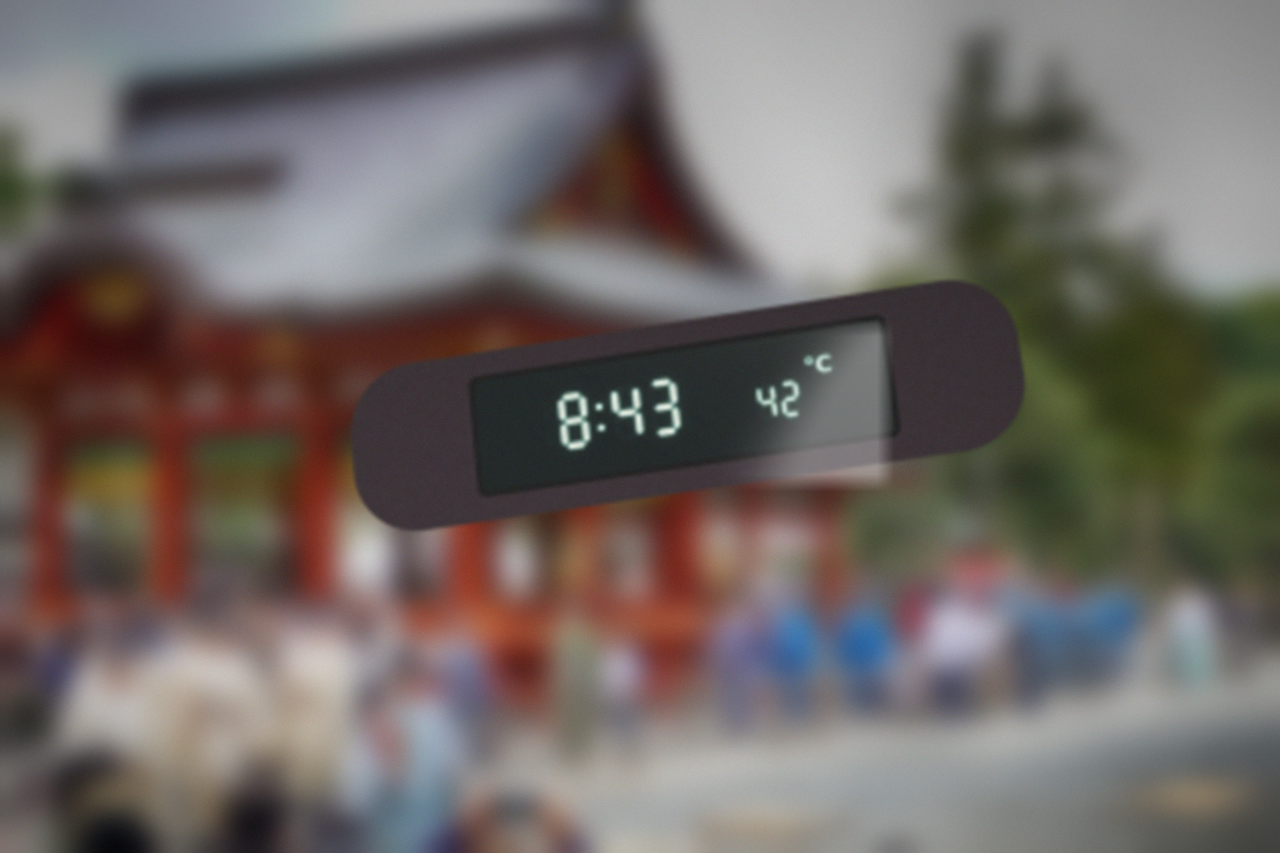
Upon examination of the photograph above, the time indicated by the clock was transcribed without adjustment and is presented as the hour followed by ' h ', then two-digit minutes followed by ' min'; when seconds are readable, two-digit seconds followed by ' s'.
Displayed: 8 h 43 min
